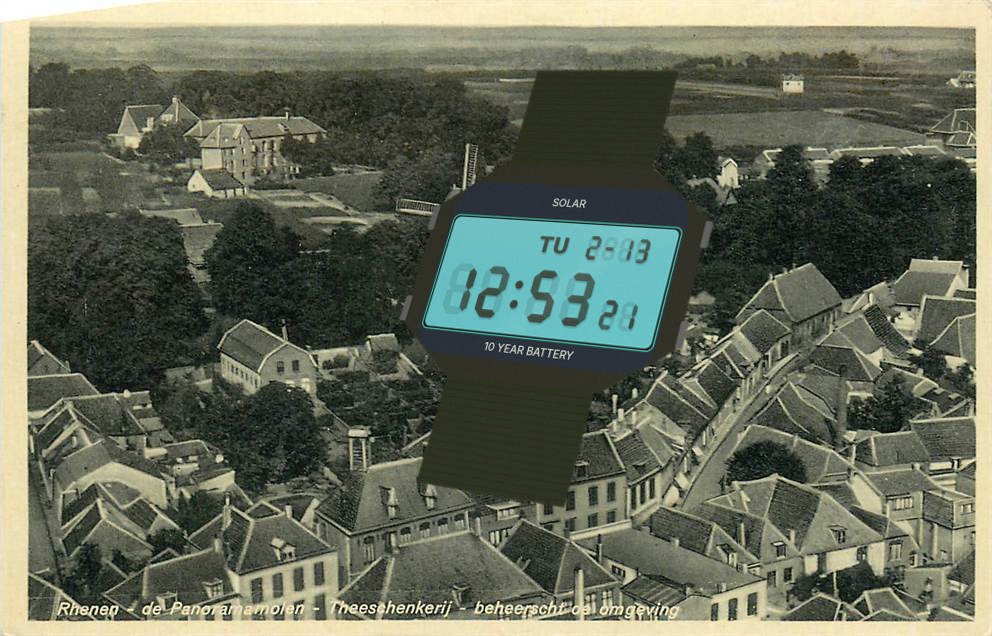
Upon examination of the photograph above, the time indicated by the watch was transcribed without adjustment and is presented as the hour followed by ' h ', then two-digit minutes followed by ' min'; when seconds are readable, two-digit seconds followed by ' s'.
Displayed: 12 h 53 min 21 s
